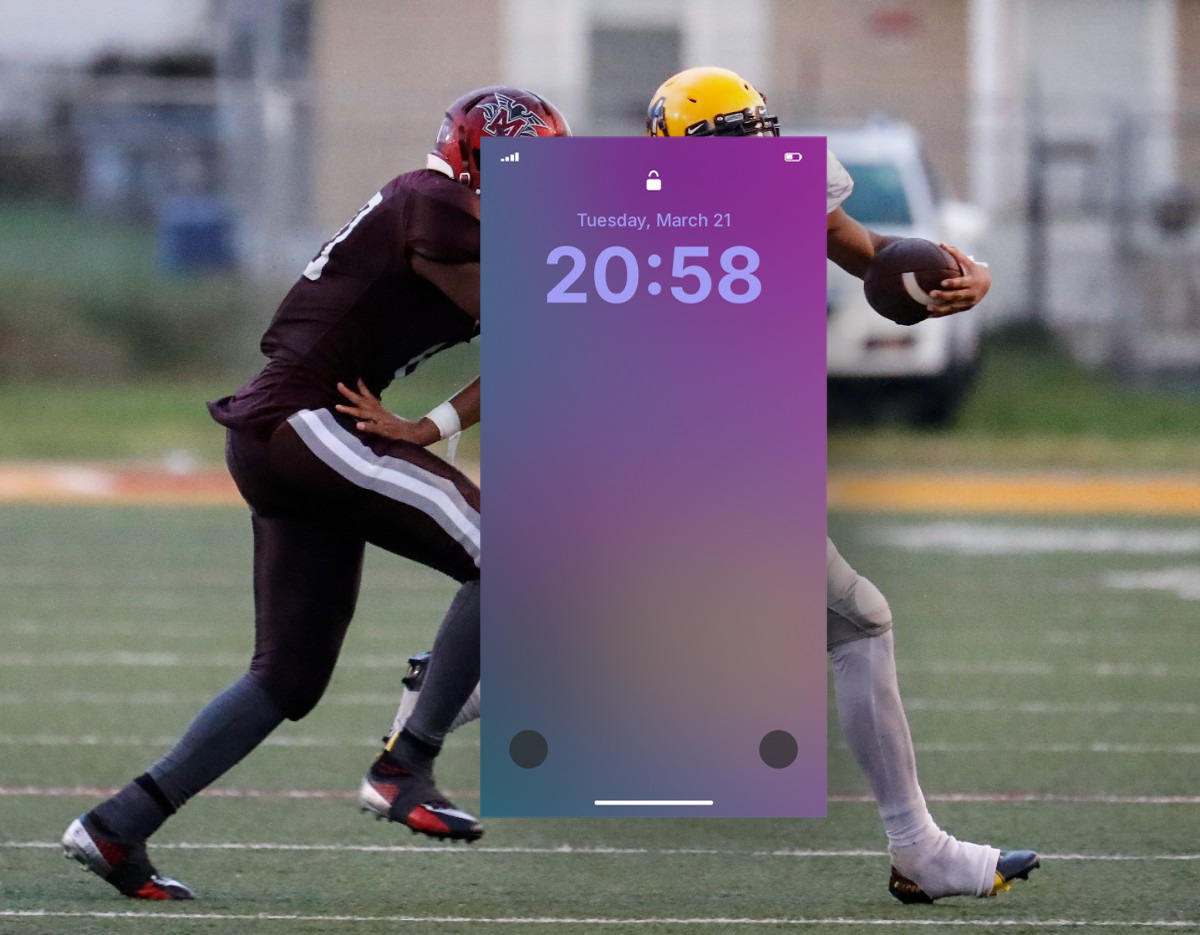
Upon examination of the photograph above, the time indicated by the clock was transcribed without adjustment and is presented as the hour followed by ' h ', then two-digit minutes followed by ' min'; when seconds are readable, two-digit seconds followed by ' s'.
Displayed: 20 h 58 min
